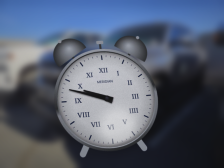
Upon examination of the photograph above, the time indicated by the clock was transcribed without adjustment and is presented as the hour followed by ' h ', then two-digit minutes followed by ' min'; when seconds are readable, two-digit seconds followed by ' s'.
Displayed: 9 h 48 min
